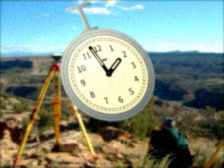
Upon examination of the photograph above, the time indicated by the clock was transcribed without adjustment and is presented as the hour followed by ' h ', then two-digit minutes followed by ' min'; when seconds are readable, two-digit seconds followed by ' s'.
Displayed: 1 h 58 min
